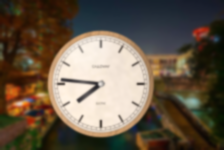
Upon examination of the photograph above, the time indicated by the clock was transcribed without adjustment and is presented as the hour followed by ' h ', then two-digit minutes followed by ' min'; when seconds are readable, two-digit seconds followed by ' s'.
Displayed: 7 h 46 min
